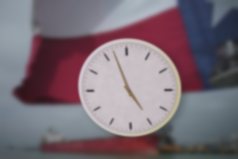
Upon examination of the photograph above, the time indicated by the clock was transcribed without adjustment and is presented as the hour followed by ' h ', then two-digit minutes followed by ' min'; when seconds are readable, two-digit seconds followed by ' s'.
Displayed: 4 h 57 min
